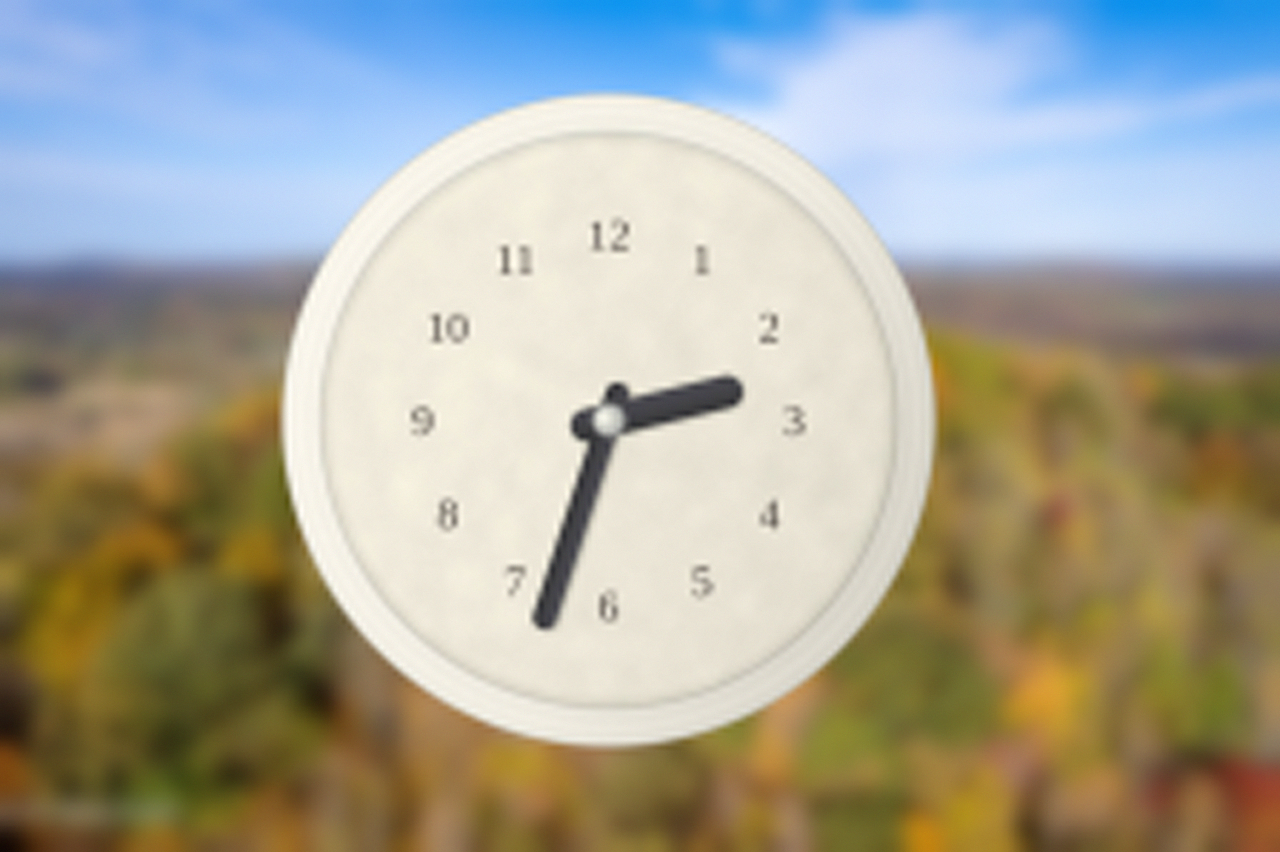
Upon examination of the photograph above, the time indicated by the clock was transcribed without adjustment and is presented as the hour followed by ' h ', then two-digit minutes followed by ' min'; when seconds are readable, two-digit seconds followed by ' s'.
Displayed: 2 h 33 min
